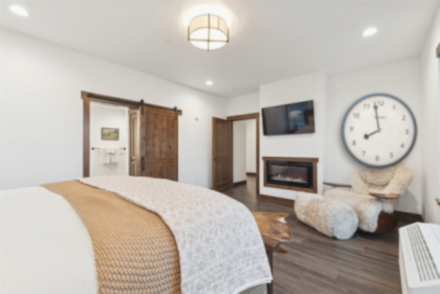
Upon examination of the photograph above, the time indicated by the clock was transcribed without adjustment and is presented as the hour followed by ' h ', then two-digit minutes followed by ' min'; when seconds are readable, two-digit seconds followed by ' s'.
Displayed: 7 h 58 min
